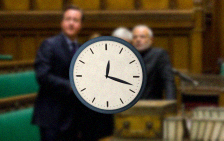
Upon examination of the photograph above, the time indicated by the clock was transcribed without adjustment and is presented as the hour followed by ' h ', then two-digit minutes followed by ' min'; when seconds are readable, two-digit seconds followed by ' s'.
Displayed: 12 h 18 min
